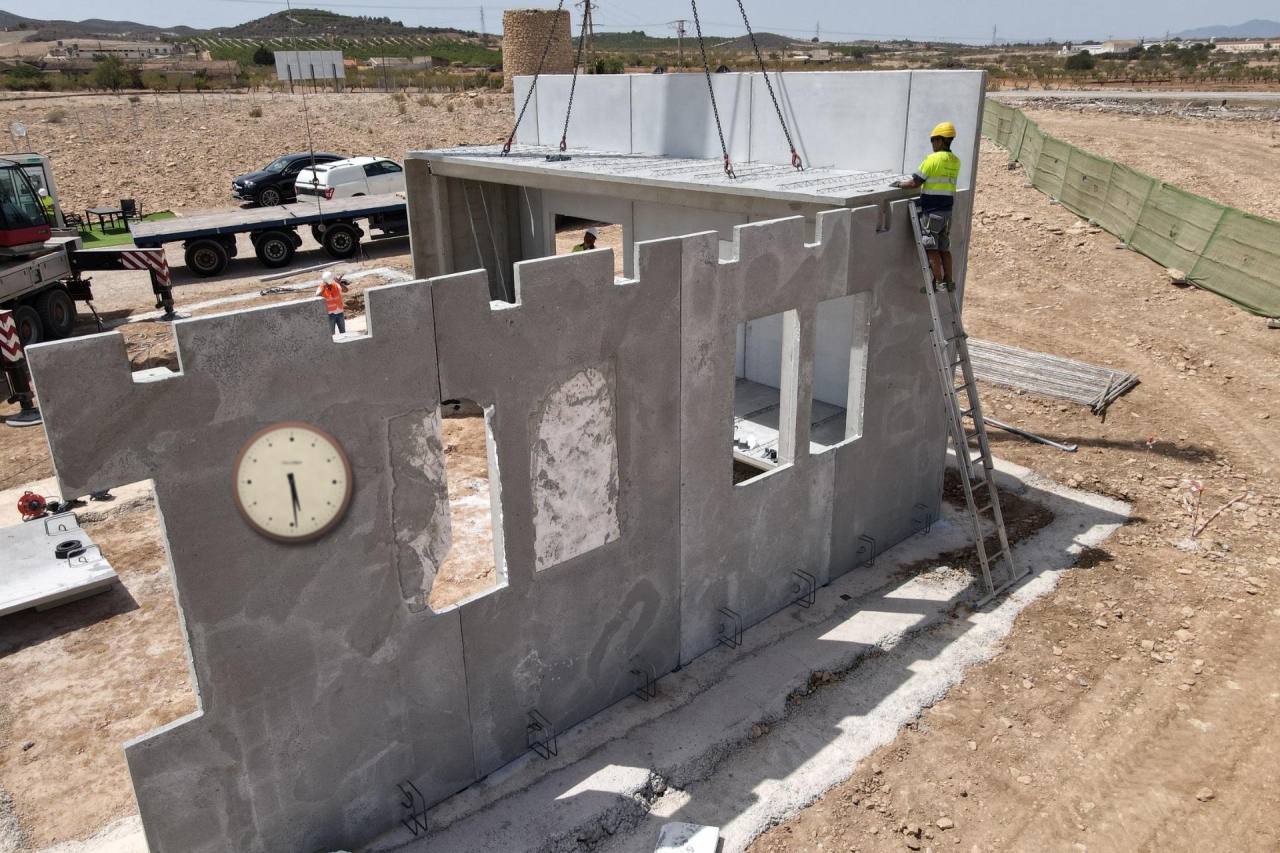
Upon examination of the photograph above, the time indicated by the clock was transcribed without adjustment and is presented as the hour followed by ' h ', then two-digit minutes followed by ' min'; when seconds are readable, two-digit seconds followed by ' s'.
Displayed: 5 h 29 min
